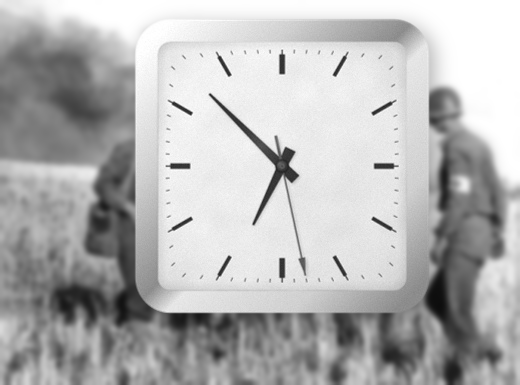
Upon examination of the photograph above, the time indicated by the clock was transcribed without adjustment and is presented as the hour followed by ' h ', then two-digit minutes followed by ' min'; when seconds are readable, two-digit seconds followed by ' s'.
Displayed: 6 h 52 min 28 s
